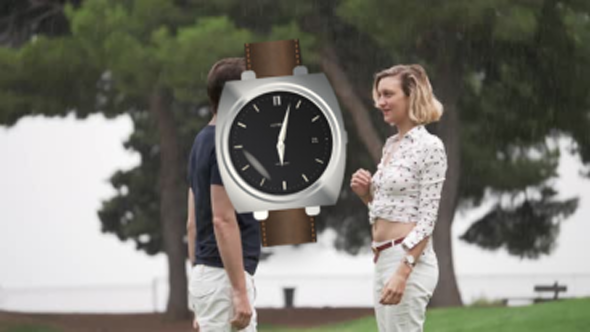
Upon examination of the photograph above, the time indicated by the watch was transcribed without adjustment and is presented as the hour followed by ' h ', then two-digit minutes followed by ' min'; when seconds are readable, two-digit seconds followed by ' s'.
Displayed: 6 h 03 min
